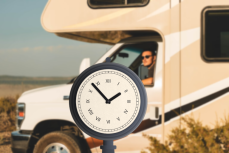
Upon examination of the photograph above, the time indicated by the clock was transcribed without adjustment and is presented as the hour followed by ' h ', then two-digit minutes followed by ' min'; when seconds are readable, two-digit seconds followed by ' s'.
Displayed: 1 h 53 min
